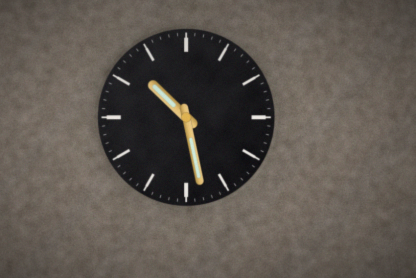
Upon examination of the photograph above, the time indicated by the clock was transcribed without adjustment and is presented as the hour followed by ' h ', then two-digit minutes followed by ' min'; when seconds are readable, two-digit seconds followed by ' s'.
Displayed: 10 h 28 min
